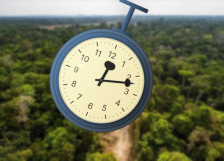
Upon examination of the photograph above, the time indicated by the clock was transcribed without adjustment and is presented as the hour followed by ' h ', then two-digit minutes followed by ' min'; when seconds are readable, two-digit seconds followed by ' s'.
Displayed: 12 h 12 min
